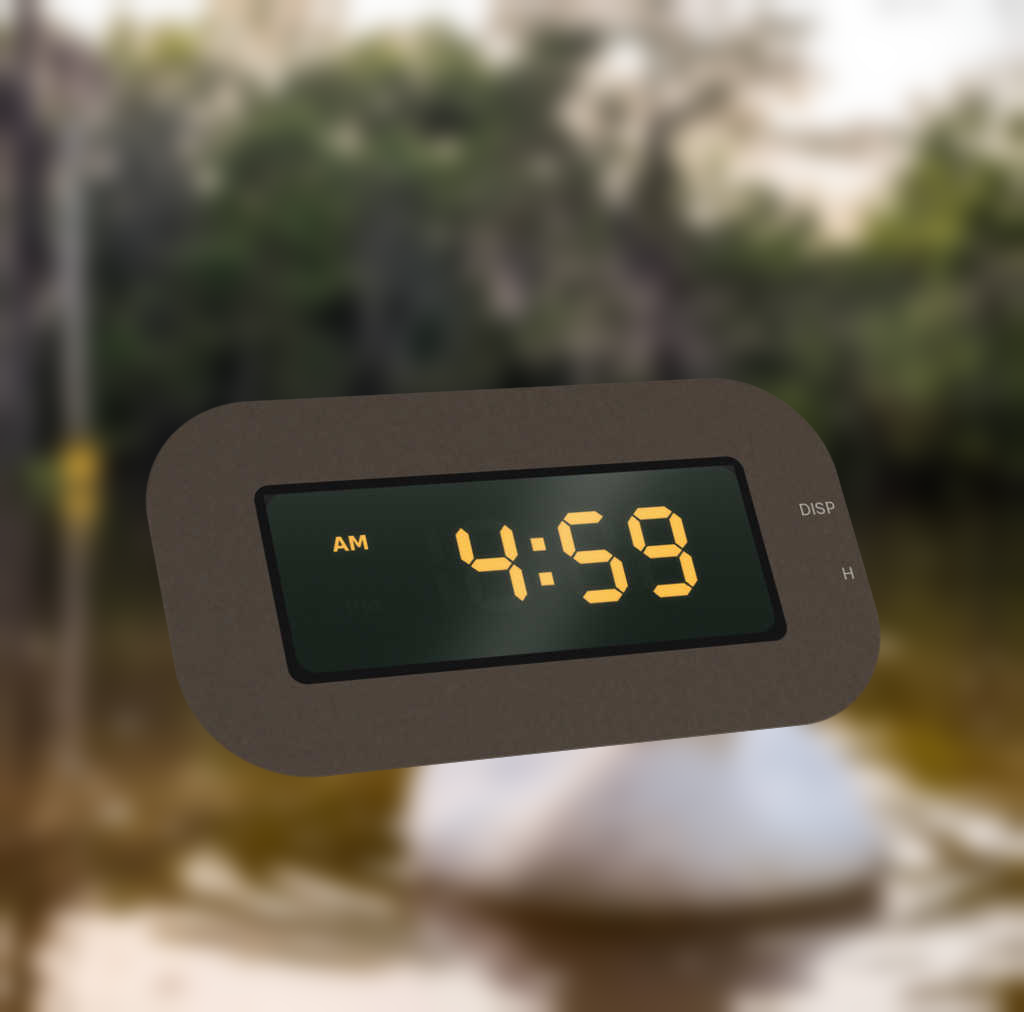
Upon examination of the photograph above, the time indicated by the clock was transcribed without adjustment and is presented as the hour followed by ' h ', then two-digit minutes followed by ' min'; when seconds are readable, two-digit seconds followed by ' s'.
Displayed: 4 h 59 min
